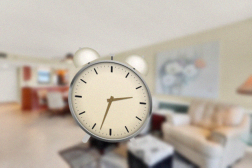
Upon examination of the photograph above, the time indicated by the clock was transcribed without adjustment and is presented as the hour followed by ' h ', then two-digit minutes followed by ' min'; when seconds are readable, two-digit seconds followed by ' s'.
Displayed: 2 h 33 min
